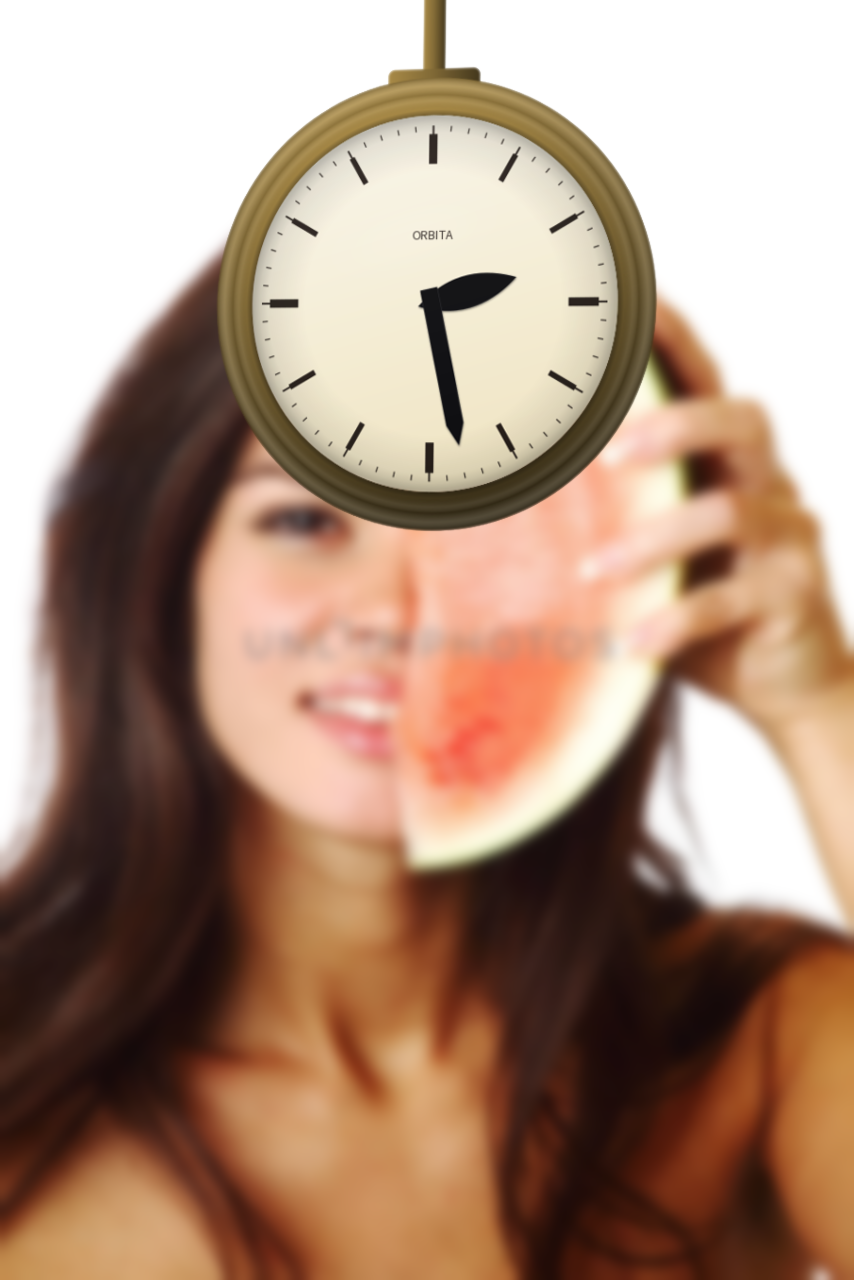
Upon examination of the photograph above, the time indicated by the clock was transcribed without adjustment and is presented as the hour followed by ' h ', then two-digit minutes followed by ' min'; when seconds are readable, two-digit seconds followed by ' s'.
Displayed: 2 h 28 min
